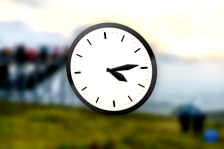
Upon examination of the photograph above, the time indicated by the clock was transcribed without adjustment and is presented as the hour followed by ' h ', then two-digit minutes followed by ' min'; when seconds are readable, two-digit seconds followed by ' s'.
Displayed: 4 h 14 min
